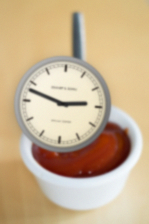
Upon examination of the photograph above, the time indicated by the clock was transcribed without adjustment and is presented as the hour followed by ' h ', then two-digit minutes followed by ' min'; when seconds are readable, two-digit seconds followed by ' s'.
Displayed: 2 h 48 min
